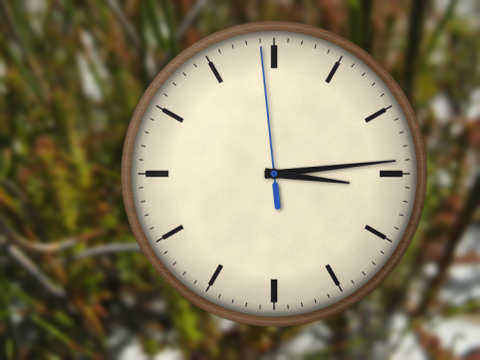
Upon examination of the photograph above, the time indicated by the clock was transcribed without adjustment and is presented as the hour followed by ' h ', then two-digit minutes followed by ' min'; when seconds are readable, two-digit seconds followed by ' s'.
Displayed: 3 h 13 min 59 s
